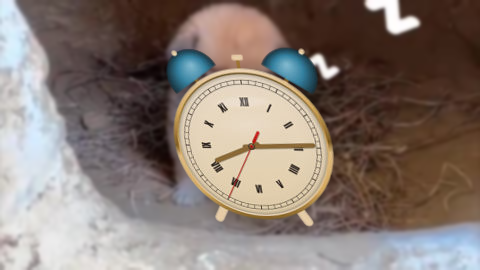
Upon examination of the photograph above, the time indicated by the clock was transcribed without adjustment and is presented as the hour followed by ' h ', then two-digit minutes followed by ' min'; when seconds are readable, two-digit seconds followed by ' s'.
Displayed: 8 h 14 min 35 s
